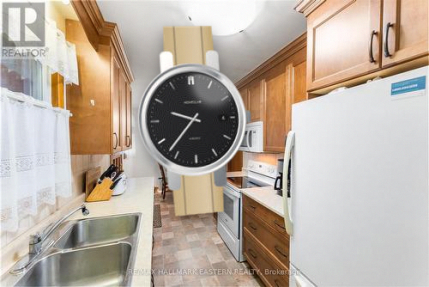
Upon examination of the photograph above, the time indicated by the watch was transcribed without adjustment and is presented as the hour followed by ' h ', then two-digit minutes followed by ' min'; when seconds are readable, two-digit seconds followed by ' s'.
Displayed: 9 h 37 min
